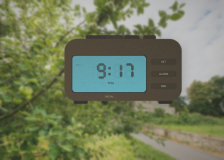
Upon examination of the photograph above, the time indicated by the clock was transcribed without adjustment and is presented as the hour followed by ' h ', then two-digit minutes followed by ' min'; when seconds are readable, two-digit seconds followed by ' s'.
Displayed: 9 h 17 min
